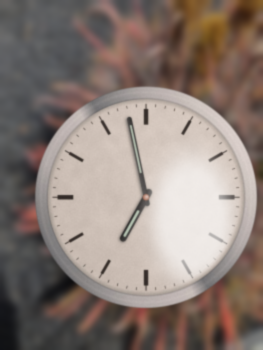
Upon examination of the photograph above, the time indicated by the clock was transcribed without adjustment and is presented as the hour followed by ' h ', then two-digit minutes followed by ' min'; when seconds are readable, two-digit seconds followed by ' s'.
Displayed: 6 h 58 min
